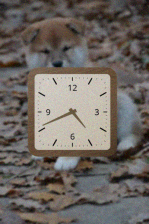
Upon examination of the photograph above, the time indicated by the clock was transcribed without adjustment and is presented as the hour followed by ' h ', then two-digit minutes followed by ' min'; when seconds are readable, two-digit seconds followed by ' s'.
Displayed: 4 h 41 min
